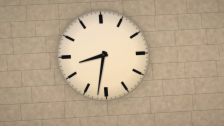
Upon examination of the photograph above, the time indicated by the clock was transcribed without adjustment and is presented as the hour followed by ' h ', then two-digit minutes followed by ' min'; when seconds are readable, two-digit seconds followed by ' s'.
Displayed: 8 h 32 min
